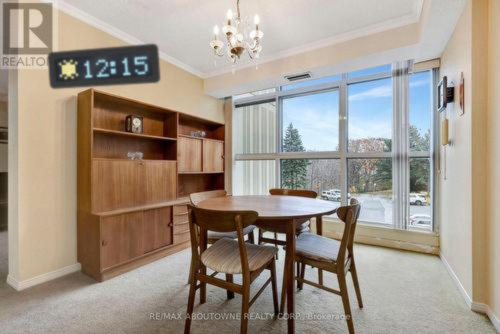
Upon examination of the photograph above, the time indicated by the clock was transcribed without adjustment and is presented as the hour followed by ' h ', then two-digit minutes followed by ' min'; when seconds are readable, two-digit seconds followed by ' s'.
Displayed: 12 h 15 min
